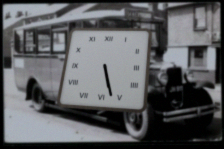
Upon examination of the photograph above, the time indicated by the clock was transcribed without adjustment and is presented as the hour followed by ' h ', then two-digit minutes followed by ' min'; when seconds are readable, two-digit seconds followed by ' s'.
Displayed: 5 h 27 min
